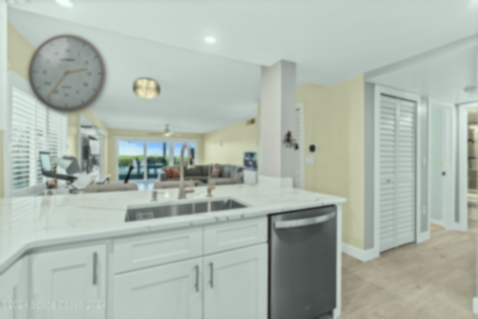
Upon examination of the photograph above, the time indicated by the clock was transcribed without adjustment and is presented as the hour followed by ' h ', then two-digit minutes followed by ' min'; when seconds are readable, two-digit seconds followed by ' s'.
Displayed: 2 h 36 min
